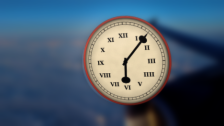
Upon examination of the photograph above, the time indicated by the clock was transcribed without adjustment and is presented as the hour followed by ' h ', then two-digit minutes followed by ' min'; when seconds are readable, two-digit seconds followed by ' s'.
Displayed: 6 h 07 min
